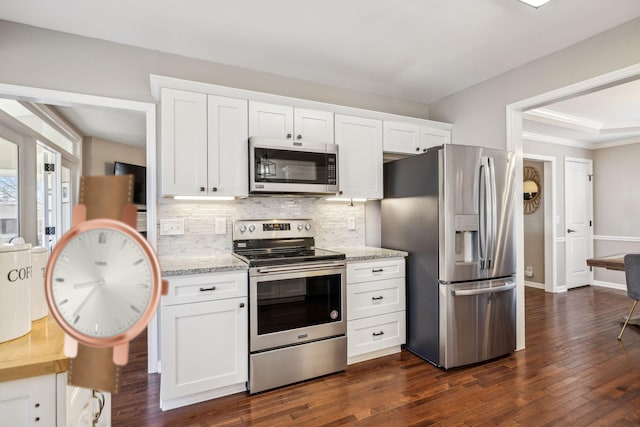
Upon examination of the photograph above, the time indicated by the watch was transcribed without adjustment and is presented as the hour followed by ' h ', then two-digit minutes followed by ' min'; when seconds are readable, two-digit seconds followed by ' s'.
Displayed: 8 h 36 min
